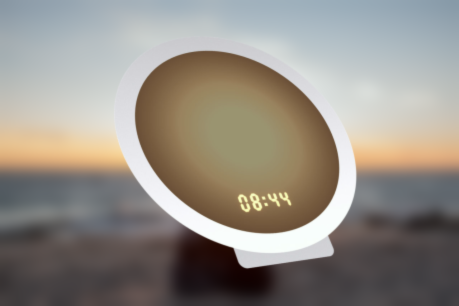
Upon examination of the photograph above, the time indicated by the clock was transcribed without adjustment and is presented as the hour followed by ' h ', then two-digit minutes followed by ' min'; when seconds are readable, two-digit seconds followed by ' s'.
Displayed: 8 h 44 min
